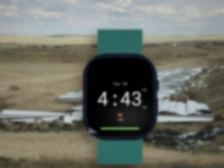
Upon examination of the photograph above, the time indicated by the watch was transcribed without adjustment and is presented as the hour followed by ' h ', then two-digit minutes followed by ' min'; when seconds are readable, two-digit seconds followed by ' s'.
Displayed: 4 h 43 min
